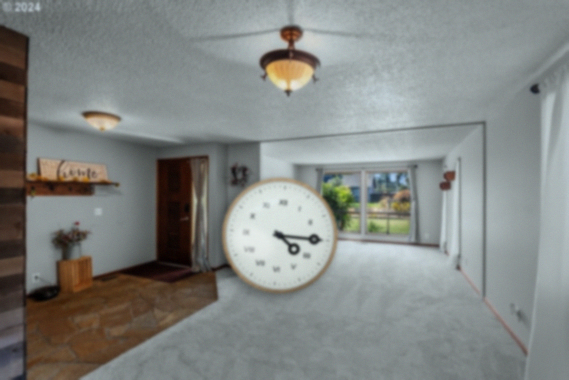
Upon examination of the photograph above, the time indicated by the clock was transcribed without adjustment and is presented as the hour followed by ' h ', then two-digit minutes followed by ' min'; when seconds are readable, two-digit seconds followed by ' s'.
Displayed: 4 h 15 min
